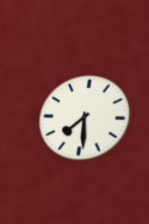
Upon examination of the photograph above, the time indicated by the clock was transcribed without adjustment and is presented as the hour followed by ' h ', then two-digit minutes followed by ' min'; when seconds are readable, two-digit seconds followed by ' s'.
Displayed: 7 h 29 min
